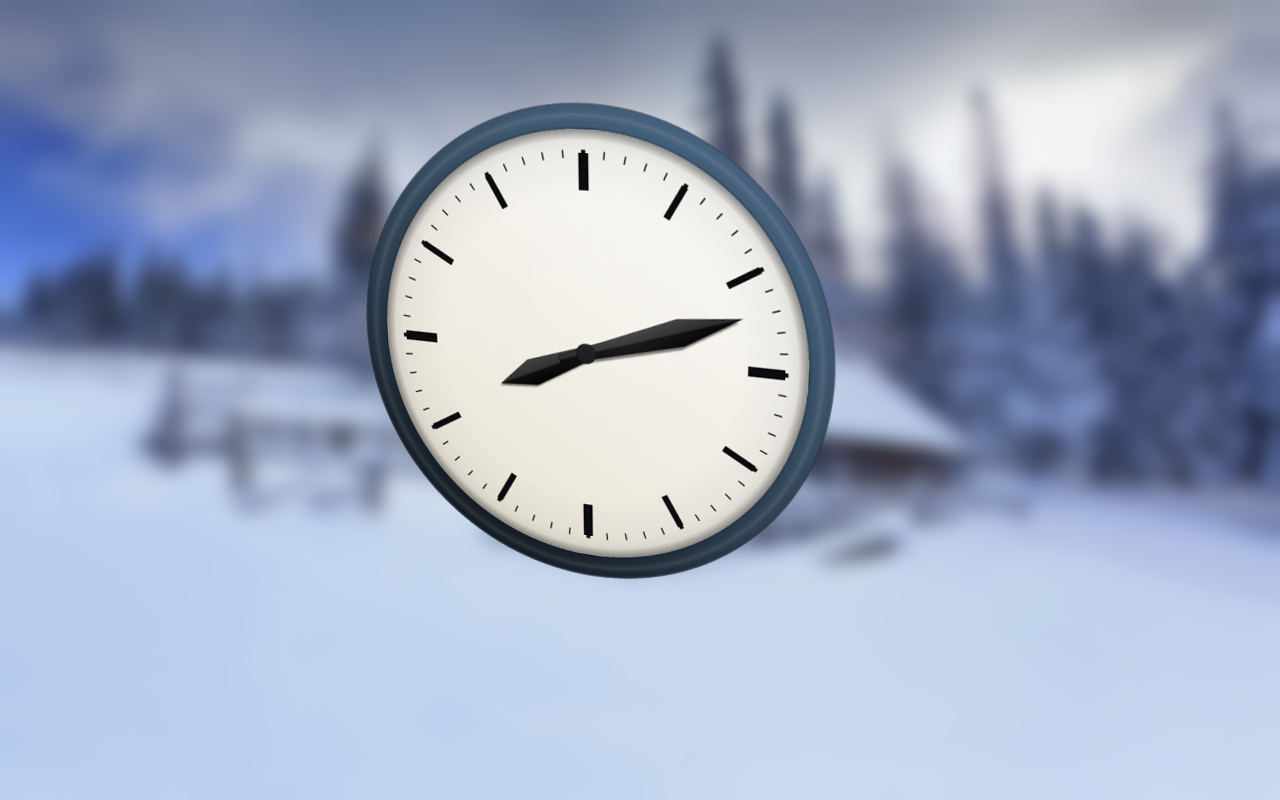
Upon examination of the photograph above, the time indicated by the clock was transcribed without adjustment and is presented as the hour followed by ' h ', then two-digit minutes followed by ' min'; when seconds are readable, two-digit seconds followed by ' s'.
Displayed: 8 h 12 min
